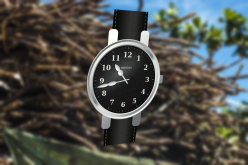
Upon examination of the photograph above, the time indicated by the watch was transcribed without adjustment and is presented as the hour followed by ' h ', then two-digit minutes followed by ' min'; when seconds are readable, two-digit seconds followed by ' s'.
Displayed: 10 h 43 min
